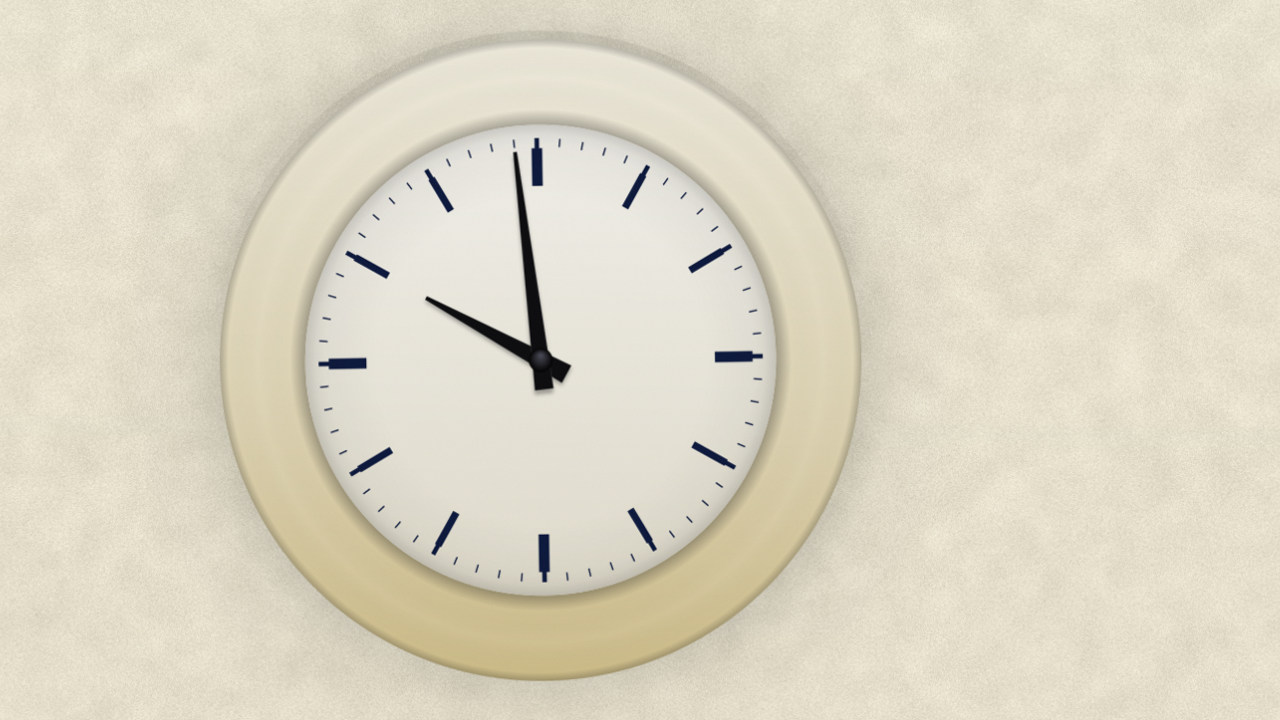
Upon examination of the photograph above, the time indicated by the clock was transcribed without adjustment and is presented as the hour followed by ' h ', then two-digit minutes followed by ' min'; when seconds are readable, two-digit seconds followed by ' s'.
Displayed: 9 h 59 min
